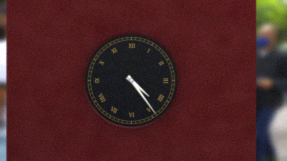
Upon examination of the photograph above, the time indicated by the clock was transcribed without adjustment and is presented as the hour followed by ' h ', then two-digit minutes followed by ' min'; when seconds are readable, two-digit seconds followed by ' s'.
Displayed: 4 h 24 min
